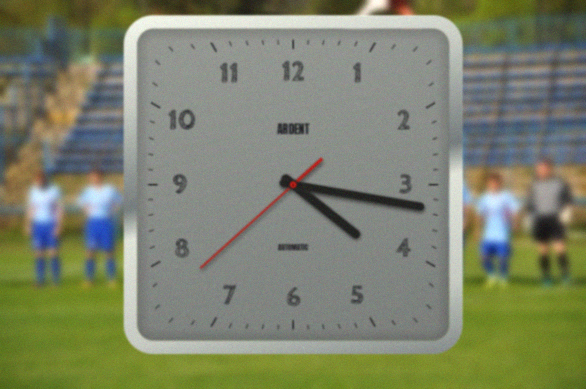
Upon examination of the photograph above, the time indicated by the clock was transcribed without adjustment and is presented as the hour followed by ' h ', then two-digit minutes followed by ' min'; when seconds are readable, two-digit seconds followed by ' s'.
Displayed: 4 h 16 min 38 s
